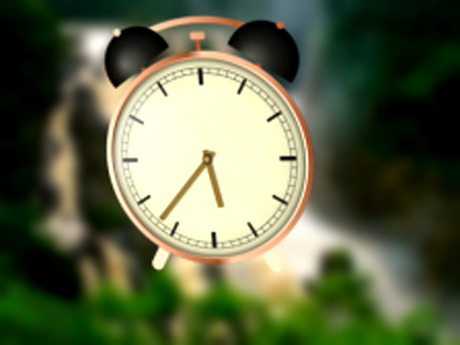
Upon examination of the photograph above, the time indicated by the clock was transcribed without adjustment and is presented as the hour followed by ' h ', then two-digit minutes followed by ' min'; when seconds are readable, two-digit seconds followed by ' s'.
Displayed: 5 h 37 min
